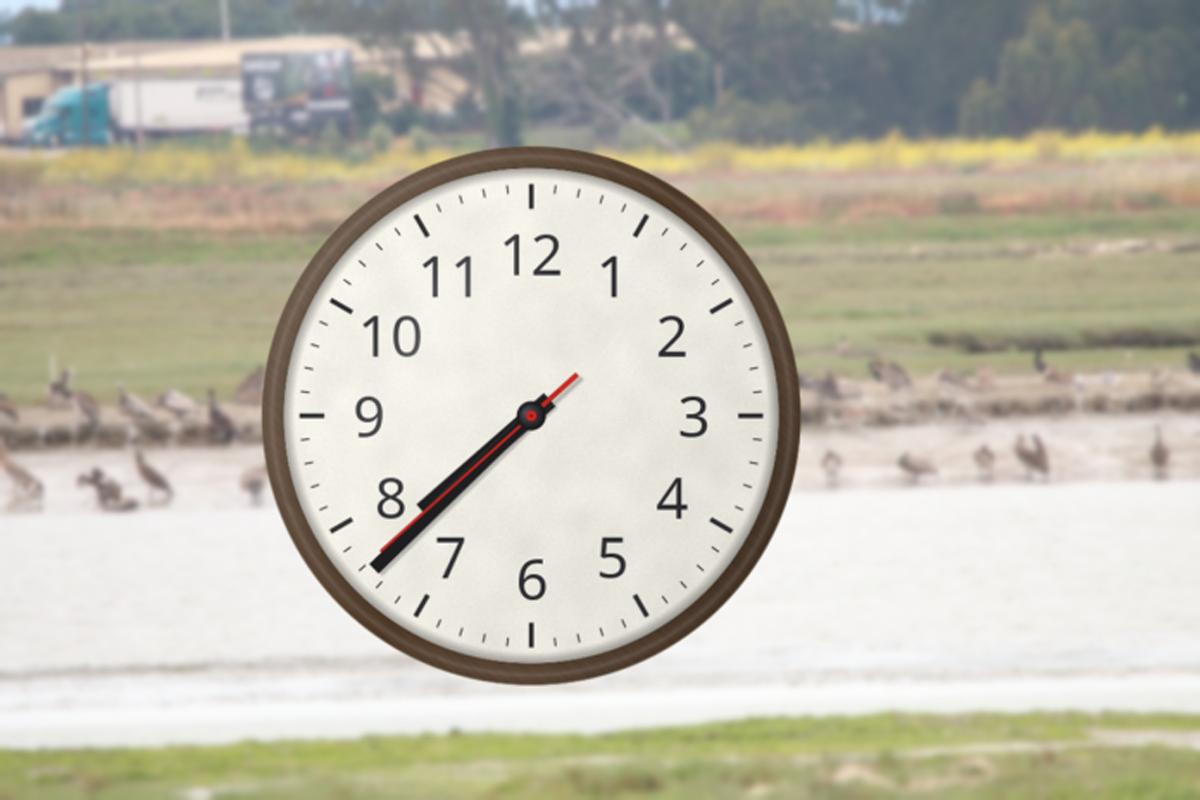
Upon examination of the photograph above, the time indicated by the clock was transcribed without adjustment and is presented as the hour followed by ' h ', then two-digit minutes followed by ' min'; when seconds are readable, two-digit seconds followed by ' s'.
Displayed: 7 h 37 min 38 s
